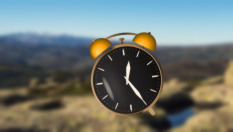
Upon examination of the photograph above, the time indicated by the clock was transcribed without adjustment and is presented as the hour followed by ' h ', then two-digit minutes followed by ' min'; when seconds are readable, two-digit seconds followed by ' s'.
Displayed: 12 h 25 min
